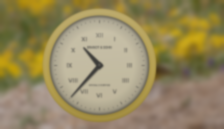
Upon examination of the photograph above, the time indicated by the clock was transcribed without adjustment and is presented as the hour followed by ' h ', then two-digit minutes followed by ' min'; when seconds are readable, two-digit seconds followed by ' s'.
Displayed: 10 h 37 min
